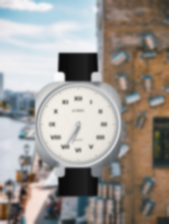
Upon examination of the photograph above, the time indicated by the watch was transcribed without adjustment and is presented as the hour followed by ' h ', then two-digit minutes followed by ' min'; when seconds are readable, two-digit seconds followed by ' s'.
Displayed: 6 h 35 min
